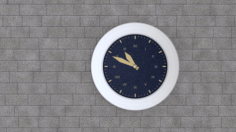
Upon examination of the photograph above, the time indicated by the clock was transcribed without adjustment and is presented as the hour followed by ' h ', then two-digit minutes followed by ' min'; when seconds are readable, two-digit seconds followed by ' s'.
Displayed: 10 h 49 min
